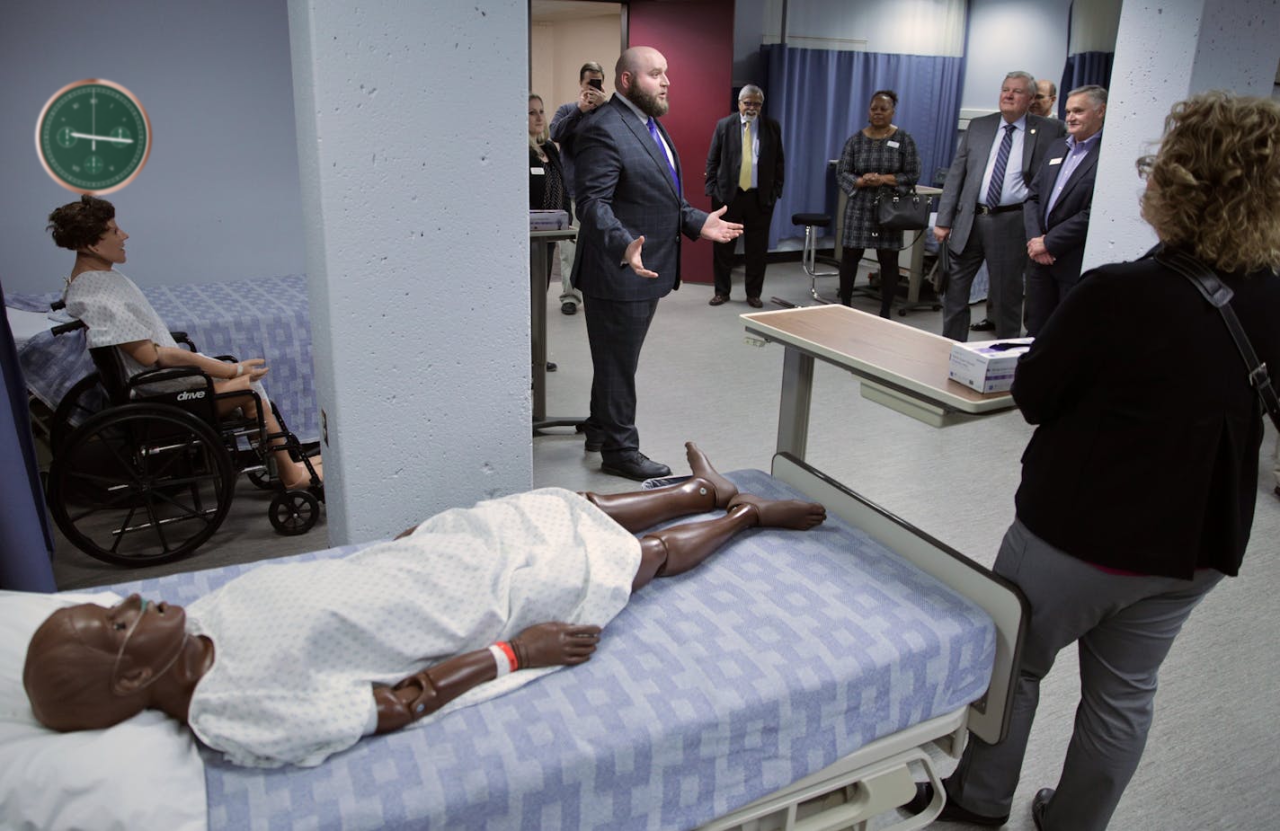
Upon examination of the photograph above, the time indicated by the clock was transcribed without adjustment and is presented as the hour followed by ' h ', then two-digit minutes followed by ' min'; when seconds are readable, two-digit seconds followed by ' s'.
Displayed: 9 h 16 min
